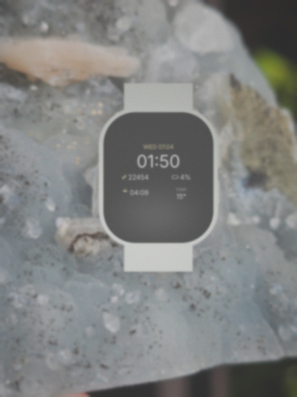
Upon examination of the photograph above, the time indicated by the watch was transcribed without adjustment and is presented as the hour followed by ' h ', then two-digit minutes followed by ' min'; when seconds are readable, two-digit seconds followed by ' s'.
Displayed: 1 h 50 min
